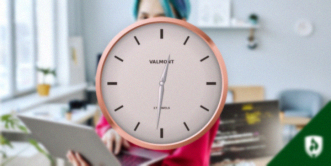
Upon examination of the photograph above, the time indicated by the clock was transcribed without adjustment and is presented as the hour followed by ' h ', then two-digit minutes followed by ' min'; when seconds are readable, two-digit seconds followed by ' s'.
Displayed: 12 h 31 min
